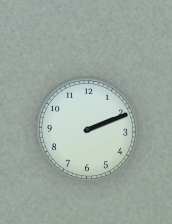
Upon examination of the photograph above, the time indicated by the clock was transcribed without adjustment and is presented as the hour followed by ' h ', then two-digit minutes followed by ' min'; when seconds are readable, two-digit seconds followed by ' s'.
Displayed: 2 h 11 min
